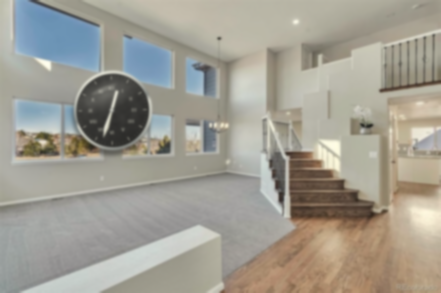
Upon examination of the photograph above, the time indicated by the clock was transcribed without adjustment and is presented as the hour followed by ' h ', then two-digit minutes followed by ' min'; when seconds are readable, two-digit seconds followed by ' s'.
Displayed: 12 h 33 min
